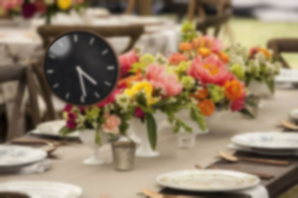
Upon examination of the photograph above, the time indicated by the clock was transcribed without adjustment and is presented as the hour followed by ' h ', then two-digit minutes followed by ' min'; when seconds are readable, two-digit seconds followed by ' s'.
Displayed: 4 h 29 min
